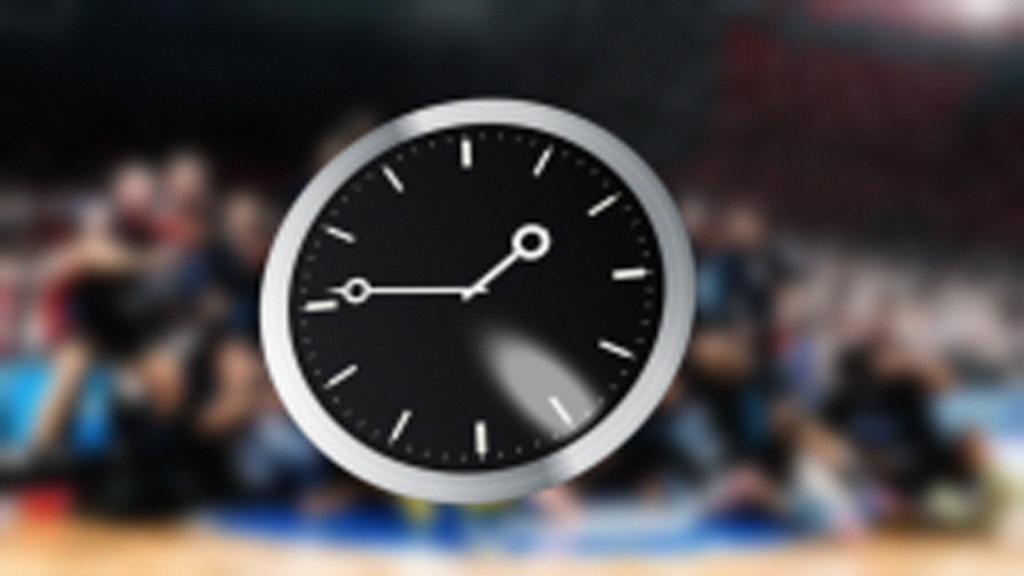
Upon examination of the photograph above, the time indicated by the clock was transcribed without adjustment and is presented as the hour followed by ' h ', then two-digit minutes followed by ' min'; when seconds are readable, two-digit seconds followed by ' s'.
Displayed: 1 h 46 min
